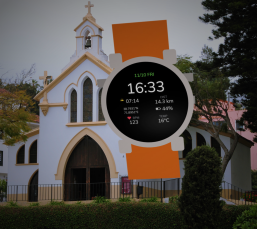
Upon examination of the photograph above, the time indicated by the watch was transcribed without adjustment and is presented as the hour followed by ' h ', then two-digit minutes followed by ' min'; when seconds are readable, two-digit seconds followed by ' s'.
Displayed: 16 h 33 min
